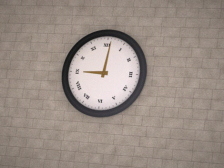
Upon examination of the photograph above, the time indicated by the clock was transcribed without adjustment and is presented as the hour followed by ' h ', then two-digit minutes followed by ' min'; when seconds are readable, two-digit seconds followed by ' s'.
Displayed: 9 h 01 min
